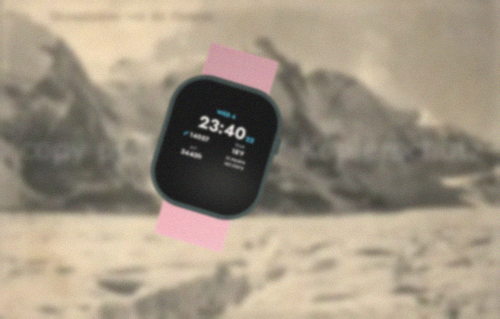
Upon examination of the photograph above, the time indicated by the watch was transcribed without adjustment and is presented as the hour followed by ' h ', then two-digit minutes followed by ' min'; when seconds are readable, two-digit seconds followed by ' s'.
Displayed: 23 h 40 min
